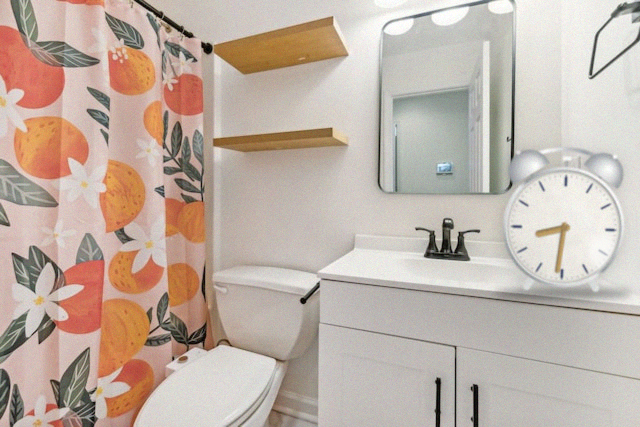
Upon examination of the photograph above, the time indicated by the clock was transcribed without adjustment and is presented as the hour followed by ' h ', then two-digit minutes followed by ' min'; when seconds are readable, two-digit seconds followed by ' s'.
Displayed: 8 h 31 min
